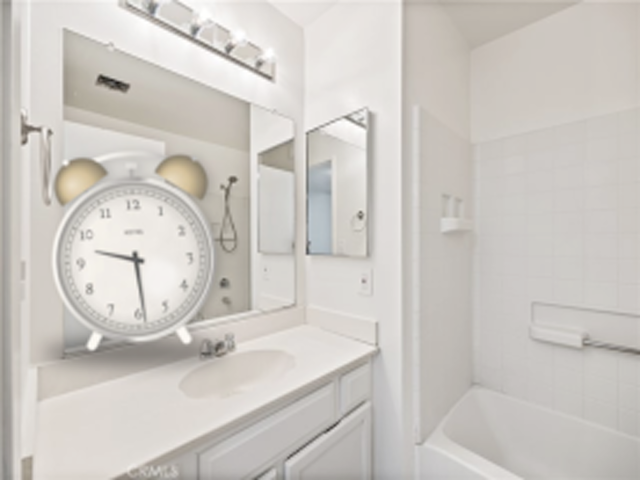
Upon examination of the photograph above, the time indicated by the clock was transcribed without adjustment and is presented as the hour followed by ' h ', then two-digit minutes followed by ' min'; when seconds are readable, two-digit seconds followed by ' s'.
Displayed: 9 h 29 min
